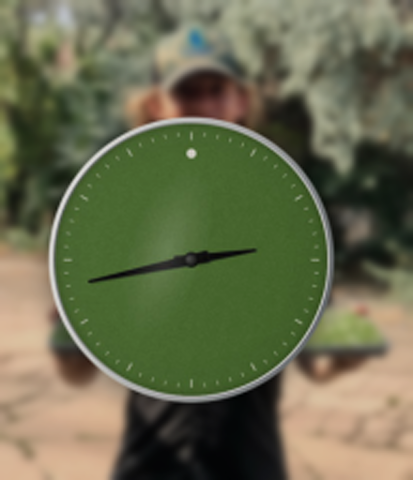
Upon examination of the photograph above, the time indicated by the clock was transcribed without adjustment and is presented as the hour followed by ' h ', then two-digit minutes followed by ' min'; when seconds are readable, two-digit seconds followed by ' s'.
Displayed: 2 h 43 min
